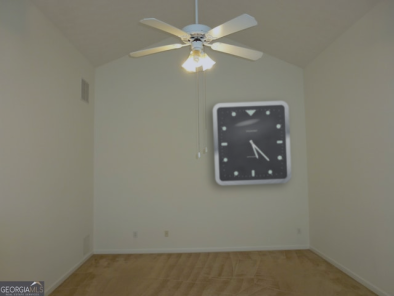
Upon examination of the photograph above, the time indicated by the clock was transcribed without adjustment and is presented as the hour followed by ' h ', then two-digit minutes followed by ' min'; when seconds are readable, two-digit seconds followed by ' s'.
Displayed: 5 h 23 min
